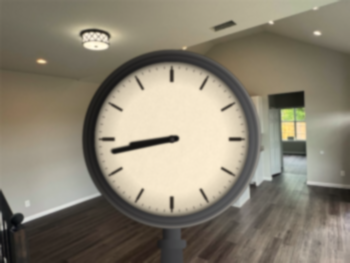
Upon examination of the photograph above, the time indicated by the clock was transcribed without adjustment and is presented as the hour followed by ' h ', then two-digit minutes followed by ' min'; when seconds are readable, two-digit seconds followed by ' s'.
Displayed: 8 h 43 min
